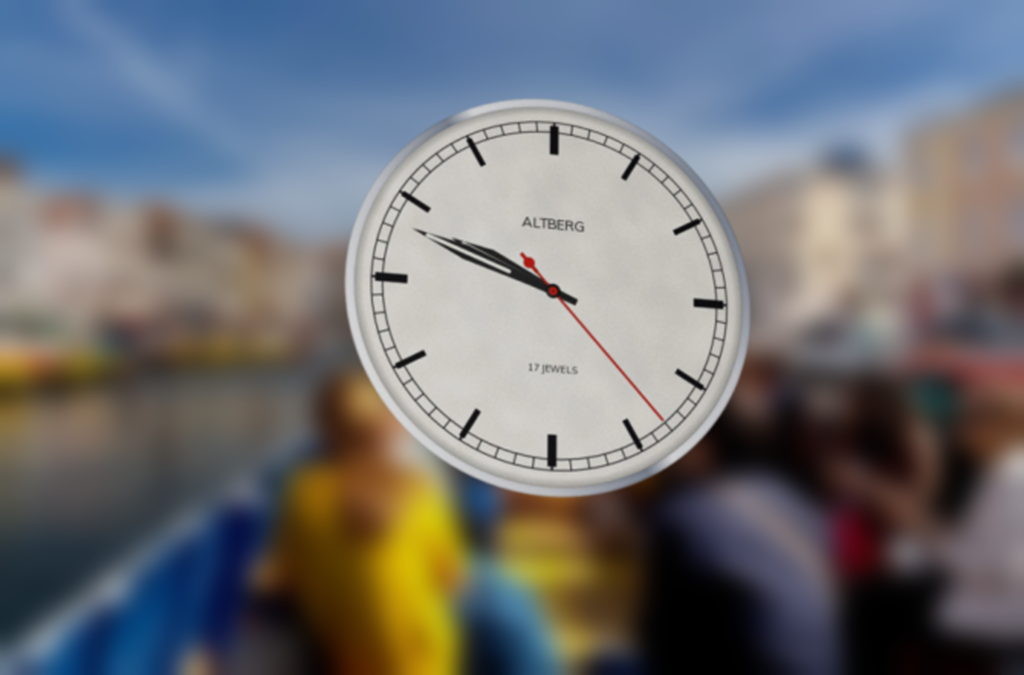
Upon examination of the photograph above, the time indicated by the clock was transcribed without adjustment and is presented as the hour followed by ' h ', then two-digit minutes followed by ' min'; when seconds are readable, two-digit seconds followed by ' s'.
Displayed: 9 h 48 min 23 s
